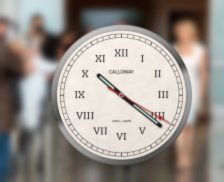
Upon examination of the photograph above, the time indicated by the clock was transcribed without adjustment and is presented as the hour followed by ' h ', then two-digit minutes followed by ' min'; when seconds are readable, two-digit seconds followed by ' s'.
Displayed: 10 h 21 min 20 s
